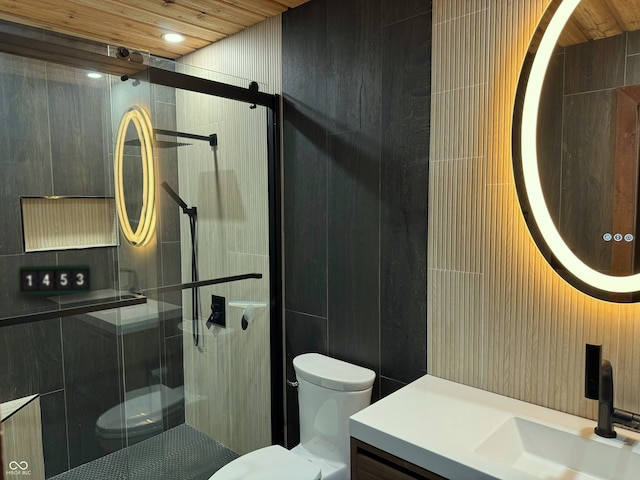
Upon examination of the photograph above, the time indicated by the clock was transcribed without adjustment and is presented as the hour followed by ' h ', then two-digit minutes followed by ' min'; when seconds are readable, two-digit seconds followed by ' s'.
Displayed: 14 h 53 min
